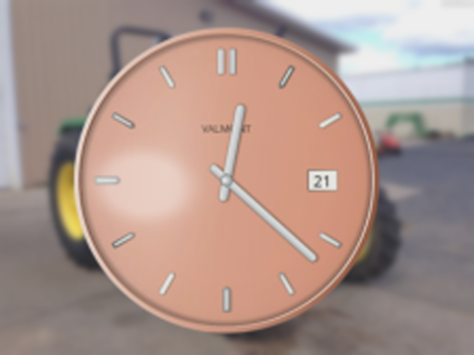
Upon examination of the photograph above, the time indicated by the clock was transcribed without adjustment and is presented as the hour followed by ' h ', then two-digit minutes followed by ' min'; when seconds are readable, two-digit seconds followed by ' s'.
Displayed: 12 h 22 min
